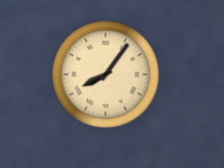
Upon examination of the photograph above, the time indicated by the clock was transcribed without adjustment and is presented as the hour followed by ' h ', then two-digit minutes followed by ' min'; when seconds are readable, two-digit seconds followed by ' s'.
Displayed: 8 h 06 min
